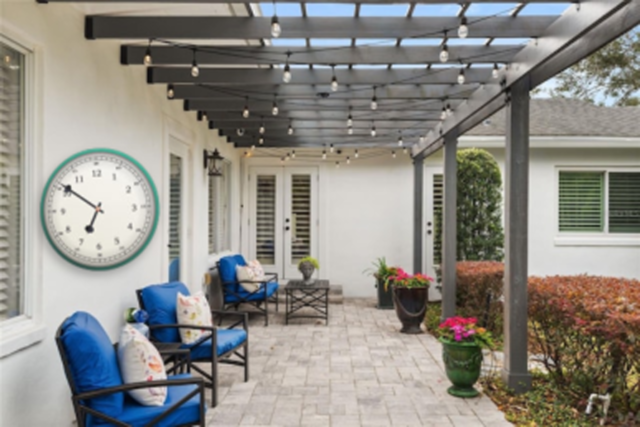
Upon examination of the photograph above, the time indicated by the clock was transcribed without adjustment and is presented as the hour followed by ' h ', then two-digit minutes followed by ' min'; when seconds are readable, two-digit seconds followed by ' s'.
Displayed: 6 h 51 min
